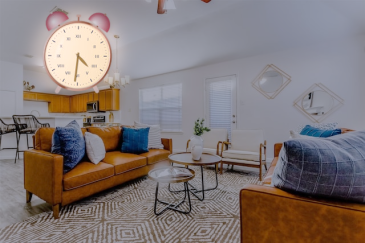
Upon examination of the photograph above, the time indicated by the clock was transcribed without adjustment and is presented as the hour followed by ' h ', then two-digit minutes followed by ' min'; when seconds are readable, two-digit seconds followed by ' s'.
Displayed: 4 h 31 min
